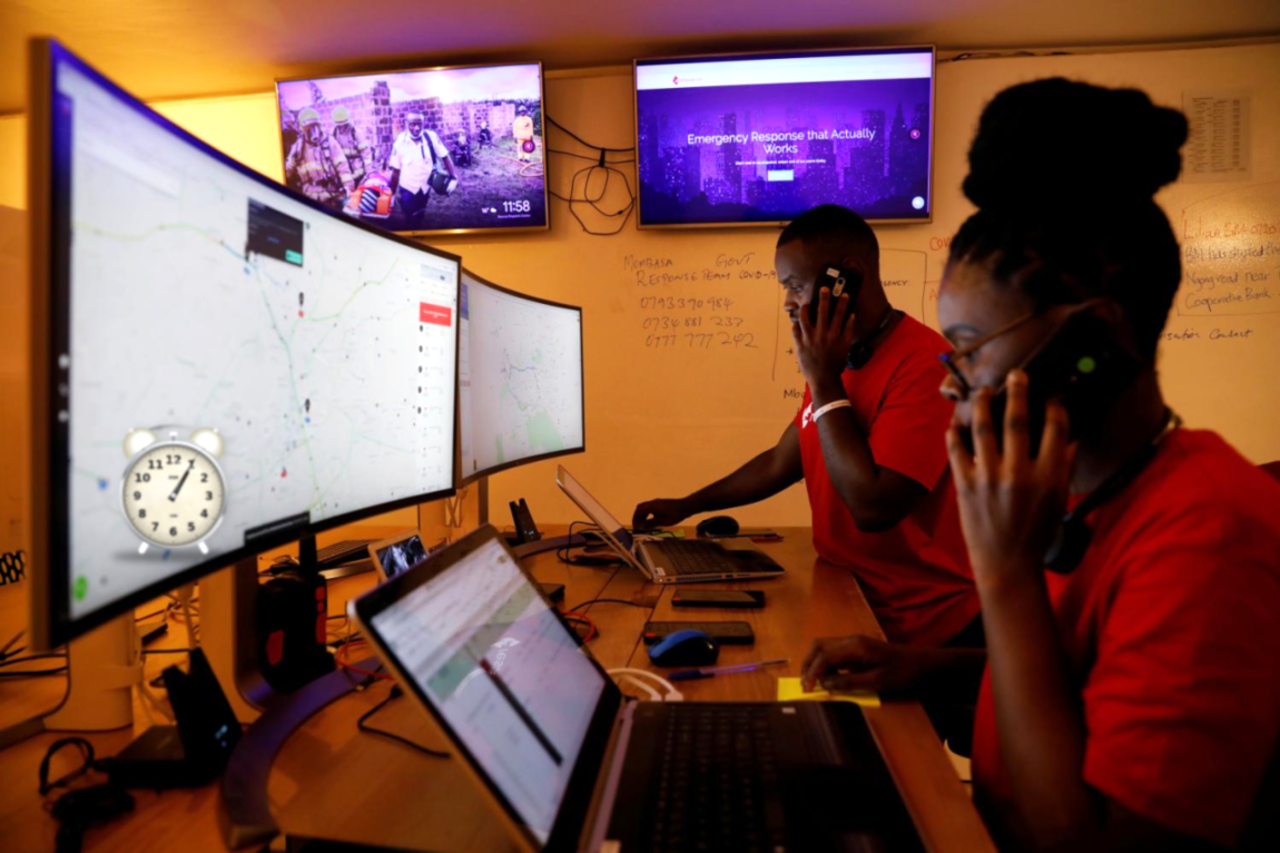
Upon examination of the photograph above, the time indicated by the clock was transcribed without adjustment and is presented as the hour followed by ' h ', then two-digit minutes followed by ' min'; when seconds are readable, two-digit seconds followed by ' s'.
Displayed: 1 h 05 min
